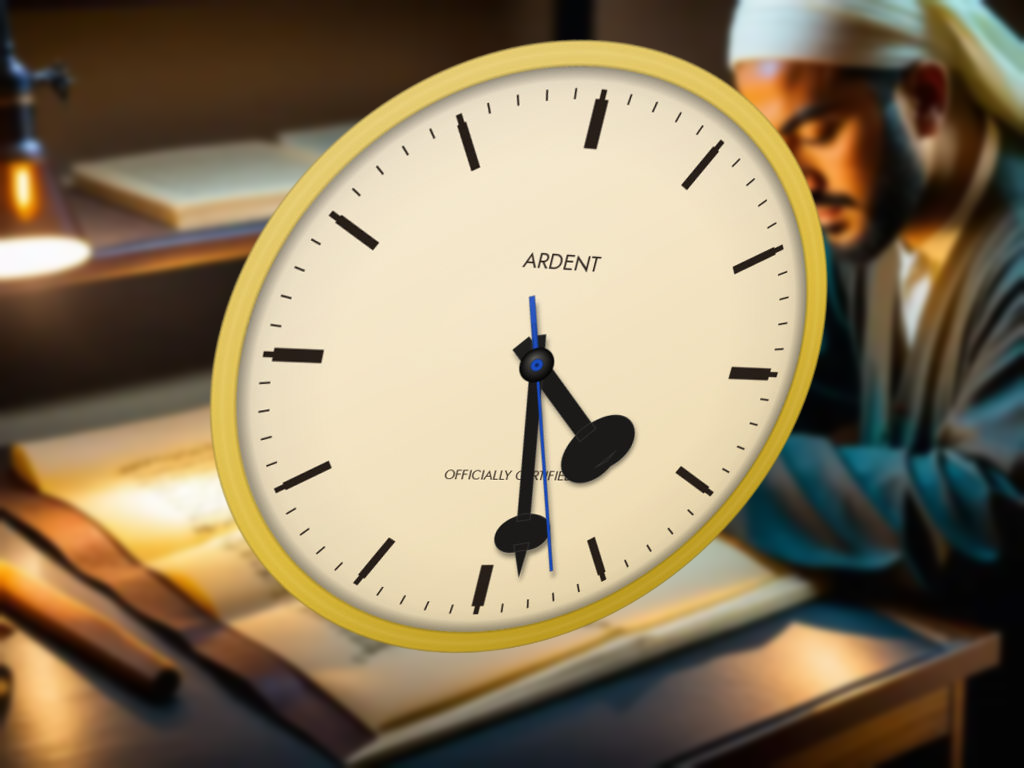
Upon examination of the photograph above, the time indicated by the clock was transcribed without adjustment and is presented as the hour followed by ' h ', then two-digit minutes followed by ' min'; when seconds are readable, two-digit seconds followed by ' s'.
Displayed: 4 h 28 min 27 s
